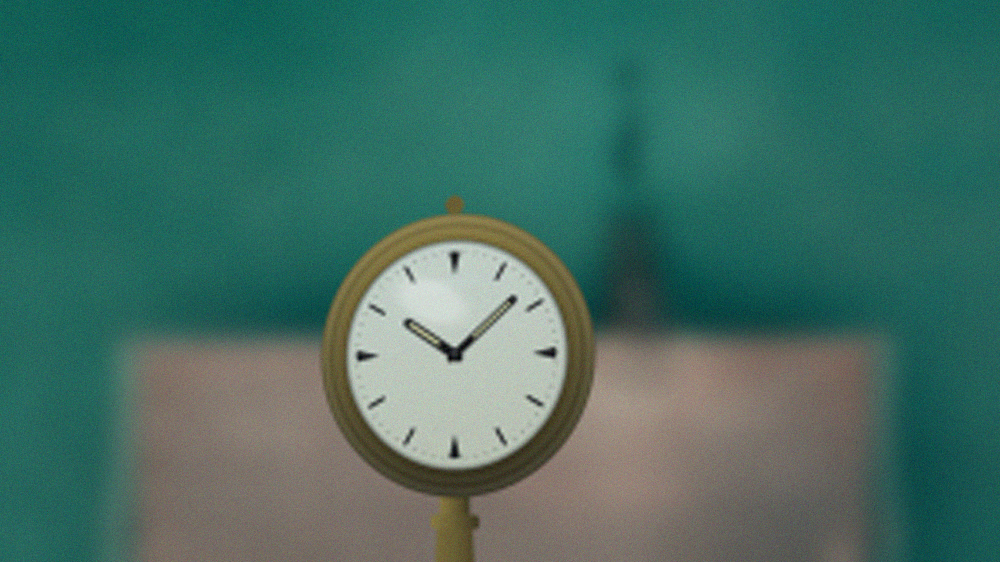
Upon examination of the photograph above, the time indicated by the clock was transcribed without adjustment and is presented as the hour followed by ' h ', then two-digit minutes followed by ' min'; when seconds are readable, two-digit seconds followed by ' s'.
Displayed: 10 h 08 min
